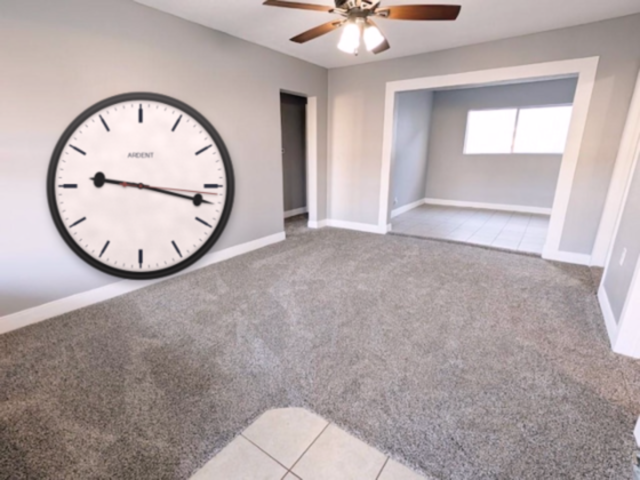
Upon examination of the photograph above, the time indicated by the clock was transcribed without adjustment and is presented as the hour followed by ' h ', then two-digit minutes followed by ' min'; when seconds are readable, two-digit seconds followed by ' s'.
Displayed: 9 h 17 min 16 s
